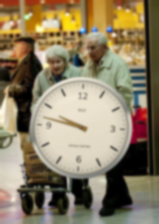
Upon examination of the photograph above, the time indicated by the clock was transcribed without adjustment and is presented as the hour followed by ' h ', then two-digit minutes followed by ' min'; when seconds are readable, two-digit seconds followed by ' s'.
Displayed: 9 h 47 min
